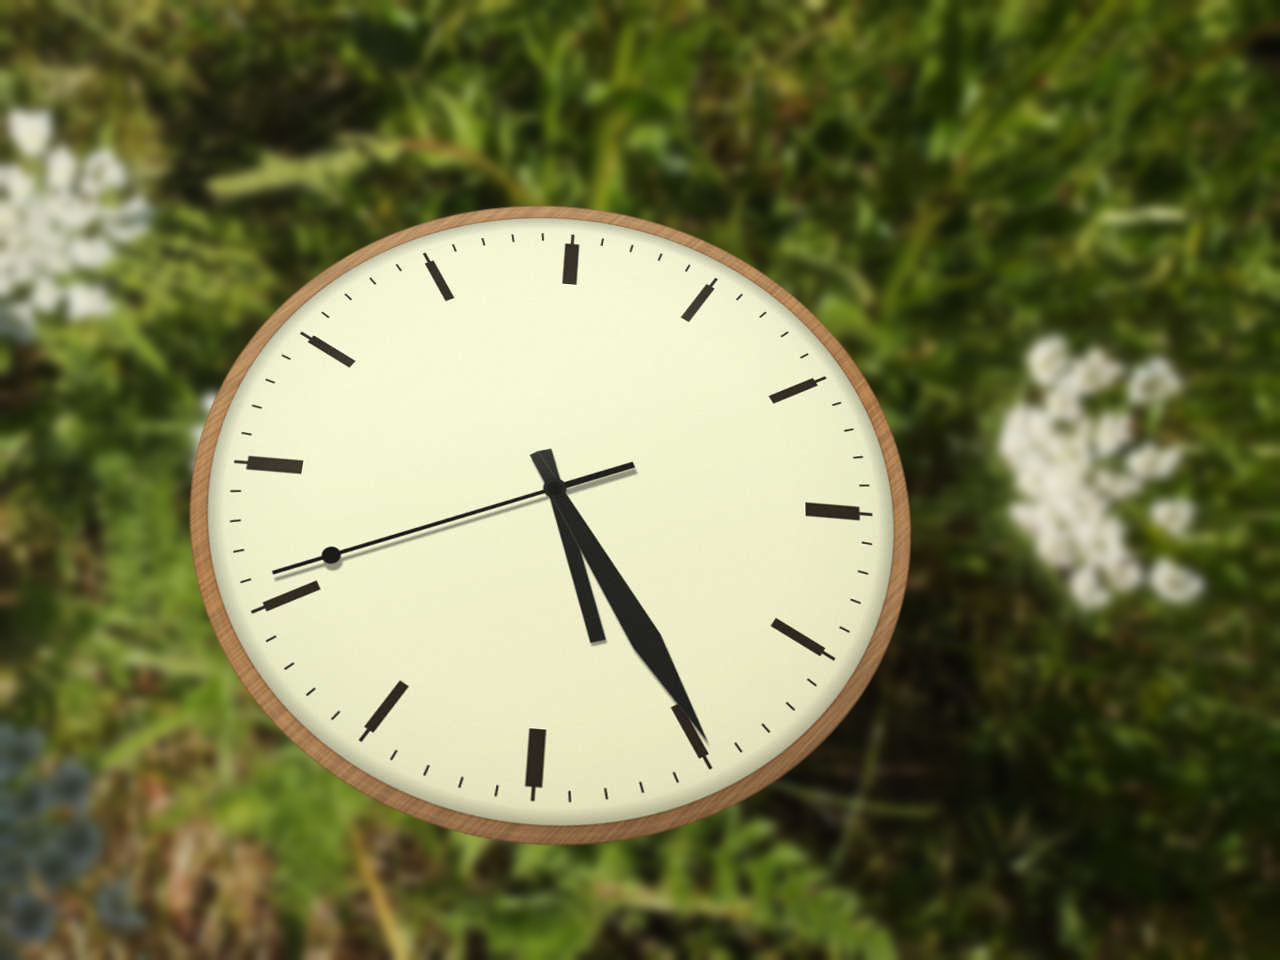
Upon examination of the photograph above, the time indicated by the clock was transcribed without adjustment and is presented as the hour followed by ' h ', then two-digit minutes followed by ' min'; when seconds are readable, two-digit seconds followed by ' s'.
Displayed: 5 h 24 min 41 s
